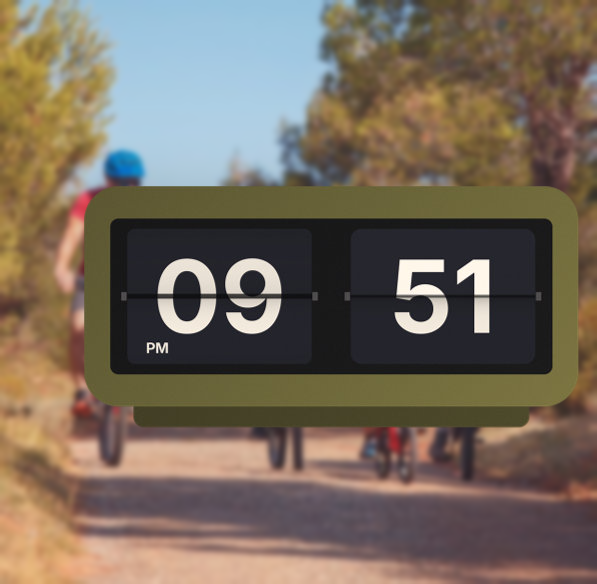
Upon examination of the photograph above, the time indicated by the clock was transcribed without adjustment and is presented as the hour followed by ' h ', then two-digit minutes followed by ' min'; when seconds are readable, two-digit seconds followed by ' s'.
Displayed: 9 h 51 min
